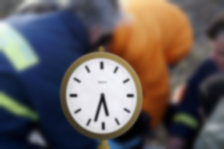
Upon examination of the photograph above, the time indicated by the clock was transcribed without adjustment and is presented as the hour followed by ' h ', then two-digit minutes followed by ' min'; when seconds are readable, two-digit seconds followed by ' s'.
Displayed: 5 h 33 min
